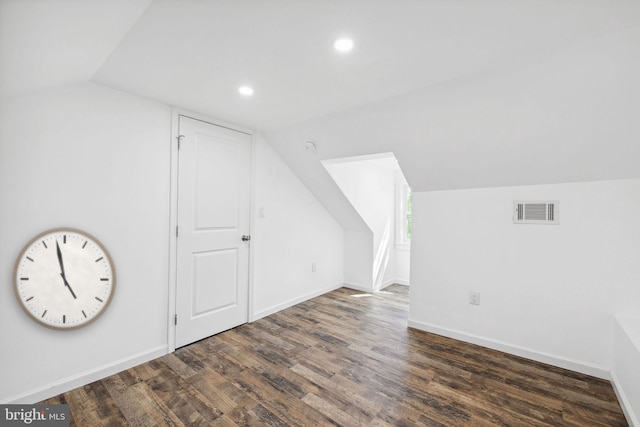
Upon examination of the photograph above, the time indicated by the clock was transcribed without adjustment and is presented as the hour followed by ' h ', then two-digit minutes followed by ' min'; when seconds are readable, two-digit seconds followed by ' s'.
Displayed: 4 h 58 min
